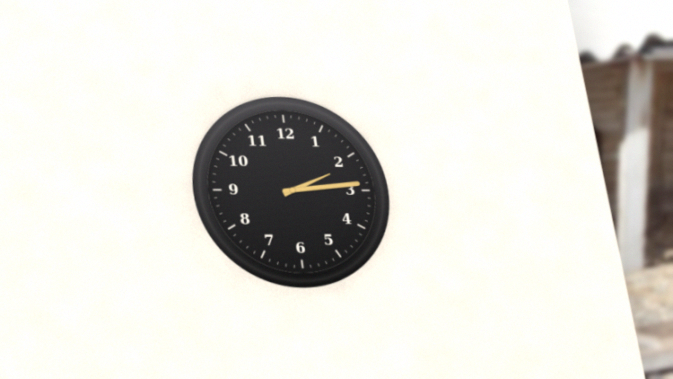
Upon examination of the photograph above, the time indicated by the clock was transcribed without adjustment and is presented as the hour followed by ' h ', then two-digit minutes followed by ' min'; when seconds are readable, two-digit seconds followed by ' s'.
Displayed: 2 h 14 min
